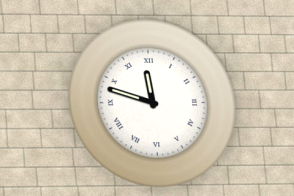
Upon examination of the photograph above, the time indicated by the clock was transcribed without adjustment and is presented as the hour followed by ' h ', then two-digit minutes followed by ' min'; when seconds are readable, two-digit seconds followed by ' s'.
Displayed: 11 h 48 min
